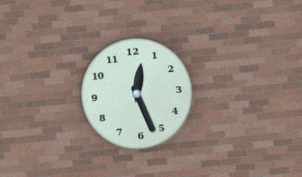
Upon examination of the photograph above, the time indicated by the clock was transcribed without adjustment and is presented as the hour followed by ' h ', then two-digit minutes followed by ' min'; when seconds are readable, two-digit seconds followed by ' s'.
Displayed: 12 h 27 min
